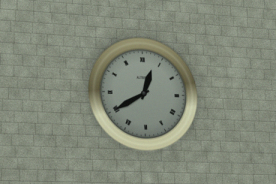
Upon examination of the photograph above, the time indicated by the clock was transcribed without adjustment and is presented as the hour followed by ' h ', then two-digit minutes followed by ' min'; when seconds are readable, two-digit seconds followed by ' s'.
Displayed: 12 h 40 min
